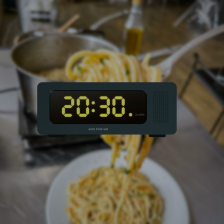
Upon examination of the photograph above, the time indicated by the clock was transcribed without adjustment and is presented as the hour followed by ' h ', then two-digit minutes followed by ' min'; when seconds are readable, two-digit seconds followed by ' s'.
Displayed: 20 h 30 min
